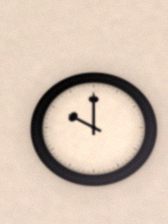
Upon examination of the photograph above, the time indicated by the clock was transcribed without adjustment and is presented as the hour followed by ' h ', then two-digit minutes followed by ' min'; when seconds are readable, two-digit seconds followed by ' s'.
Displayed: 10 h 00 min
